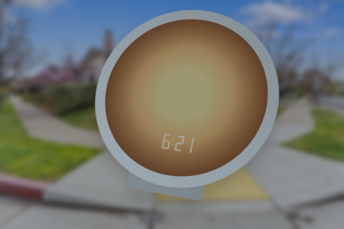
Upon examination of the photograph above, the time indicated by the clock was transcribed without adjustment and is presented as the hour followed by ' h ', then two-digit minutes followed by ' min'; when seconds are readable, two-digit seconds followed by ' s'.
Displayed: 6 h 21 min
